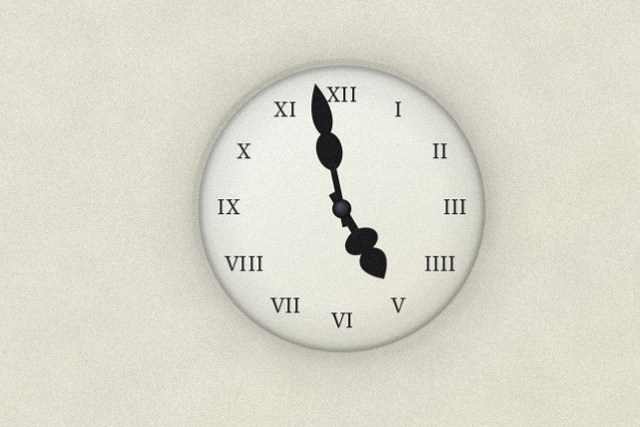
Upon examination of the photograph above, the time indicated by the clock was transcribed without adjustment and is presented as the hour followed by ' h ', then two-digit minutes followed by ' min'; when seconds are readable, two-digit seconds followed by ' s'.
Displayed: 4 h 58 min
